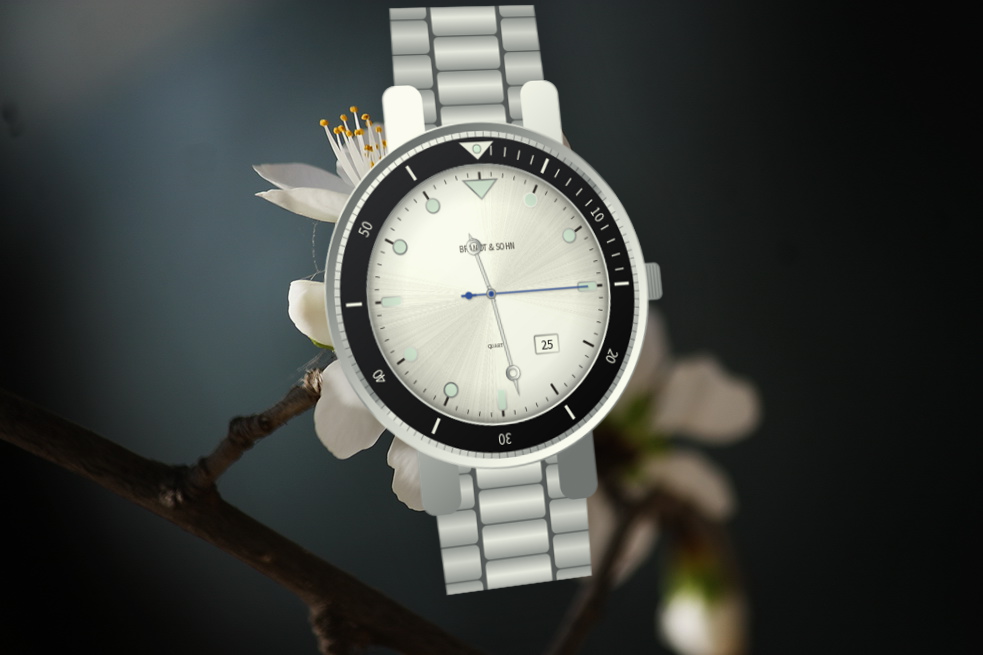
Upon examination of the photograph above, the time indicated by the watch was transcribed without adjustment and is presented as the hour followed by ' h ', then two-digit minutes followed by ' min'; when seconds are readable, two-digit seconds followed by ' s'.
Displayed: 11 h 28 min 15 s
